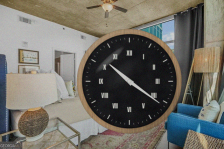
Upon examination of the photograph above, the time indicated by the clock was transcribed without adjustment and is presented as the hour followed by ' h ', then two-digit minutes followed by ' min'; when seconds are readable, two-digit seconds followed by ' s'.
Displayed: 10 h 21 min
